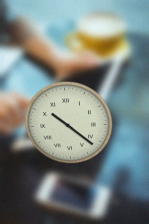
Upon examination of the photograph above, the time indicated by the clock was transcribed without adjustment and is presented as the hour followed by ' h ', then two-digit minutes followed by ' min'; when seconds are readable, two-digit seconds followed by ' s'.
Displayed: 10 h 22 min
